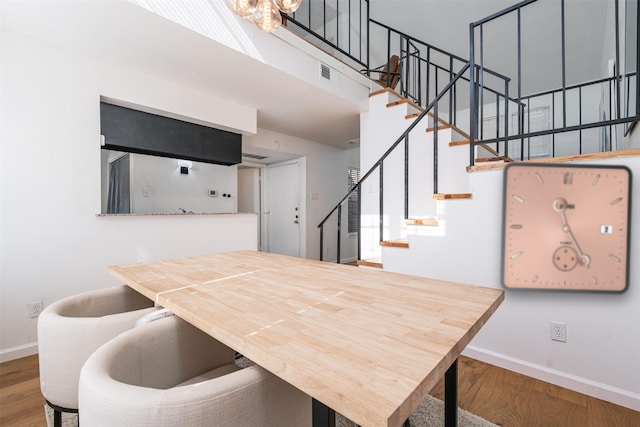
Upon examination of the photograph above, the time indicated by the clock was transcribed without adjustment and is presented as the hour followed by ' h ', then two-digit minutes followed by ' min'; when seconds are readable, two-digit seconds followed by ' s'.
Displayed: 11 h 25 min
